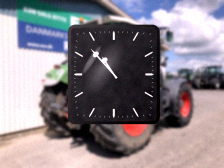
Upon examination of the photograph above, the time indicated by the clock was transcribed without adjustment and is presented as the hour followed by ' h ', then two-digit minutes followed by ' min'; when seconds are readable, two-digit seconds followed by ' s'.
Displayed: 10 h 53 min
